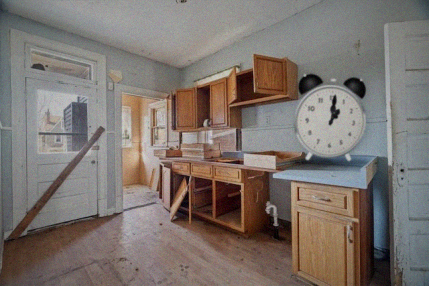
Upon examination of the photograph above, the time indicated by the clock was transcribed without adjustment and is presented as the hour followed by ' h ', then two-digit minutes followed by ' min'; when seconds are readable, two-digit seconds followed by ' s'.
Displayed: 1 h 01 min
